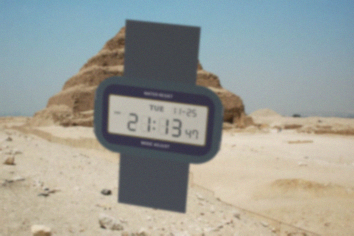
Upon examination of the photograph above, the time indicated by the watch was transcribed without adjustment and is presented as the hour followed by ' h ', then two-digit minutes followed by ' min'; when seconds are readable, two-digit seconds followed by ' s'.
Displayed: 21 h 13 min
